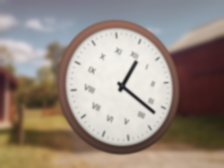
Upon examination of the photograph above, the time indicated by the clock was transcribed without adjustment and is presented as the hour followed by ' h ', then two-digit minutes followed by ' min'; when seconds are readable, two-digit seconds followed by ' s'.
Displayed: 12 h 17 min
